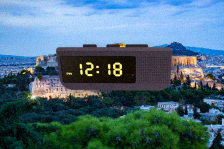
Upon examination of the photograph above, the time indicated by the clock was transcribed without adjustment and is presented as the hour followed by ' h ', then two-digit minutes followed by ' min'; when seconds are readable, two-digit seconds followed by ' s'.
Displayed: 12 h 18 min
